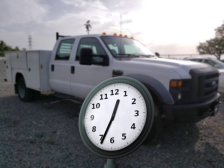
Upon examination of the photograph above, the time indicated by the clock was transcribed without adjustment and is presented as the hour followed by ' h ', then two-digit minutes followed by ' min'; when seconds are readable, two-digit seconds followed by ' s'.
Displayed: 12 h 34 min
